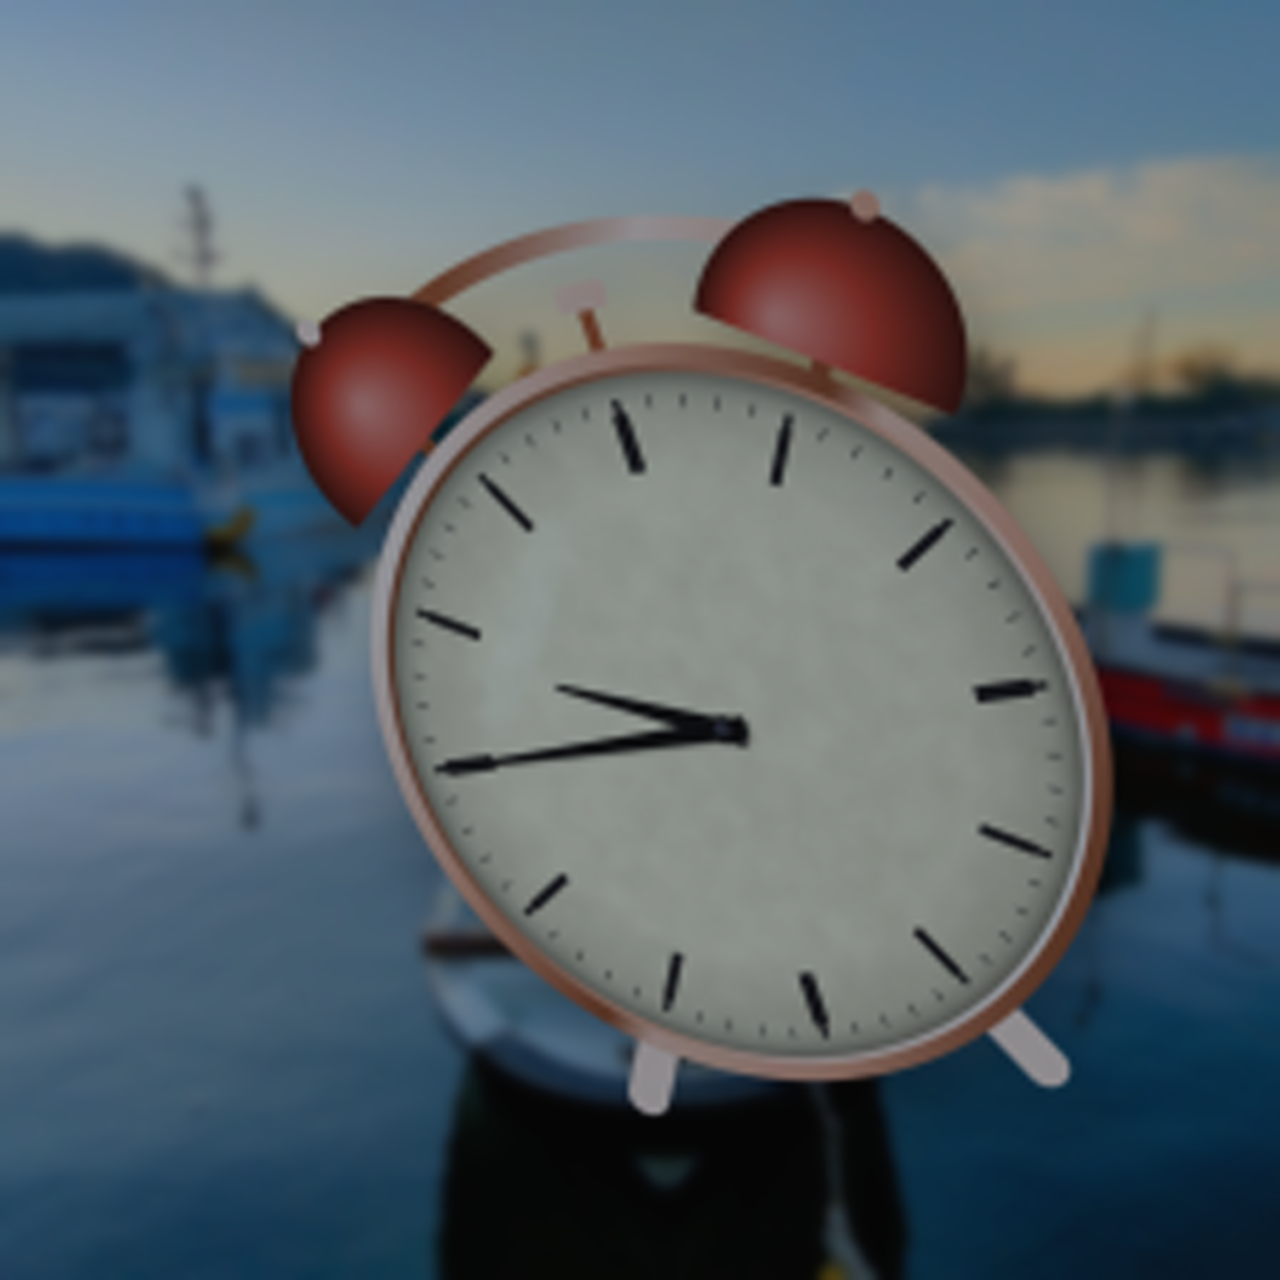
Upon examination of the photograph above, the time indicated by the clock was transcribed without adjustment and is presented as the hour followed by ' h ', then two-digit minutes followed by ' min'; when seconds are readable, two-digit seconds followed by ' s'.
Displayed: 9 h 45 min
